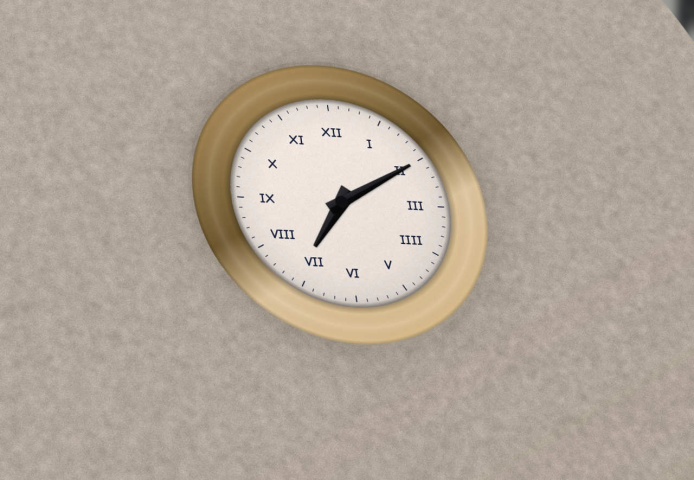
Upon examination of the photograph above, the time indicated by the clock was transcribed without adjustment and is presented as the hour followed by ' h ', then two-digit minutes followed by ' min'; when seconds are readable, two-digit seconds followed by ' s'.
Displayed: 7 h 10 min
